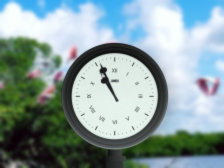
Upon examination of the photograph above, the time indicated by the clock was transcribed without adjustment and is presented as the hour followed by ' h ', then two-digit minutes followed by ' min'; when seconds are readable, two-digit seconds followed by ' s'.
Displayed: 10 h 56 min
